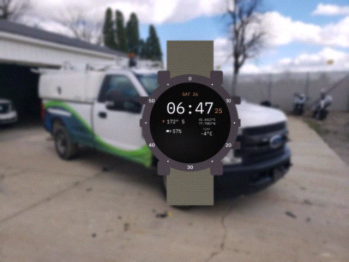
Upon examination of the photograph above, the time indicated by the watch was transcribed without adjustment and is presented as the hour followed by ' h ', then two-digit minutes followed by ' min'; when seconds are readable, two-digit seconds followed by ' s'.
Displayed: 6 h 47 min
